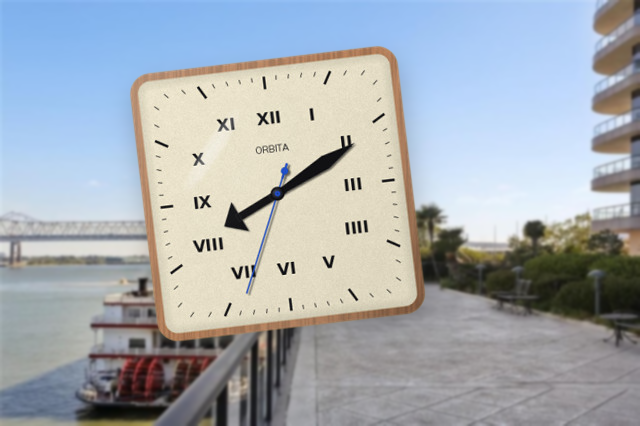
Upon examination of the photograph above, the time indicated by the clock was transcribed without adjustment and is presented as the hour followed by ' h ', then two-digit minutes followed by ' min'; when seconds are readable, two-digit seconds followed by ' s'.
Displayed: 8 h 10 min 34 s
